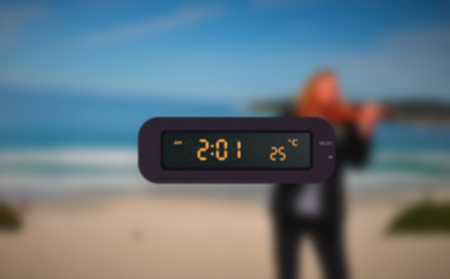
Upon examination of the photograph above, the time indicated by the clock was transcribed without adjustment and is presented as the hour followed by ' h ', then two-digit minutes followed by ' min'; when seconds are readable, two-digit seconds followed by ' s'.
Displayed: 2 h 01 min
